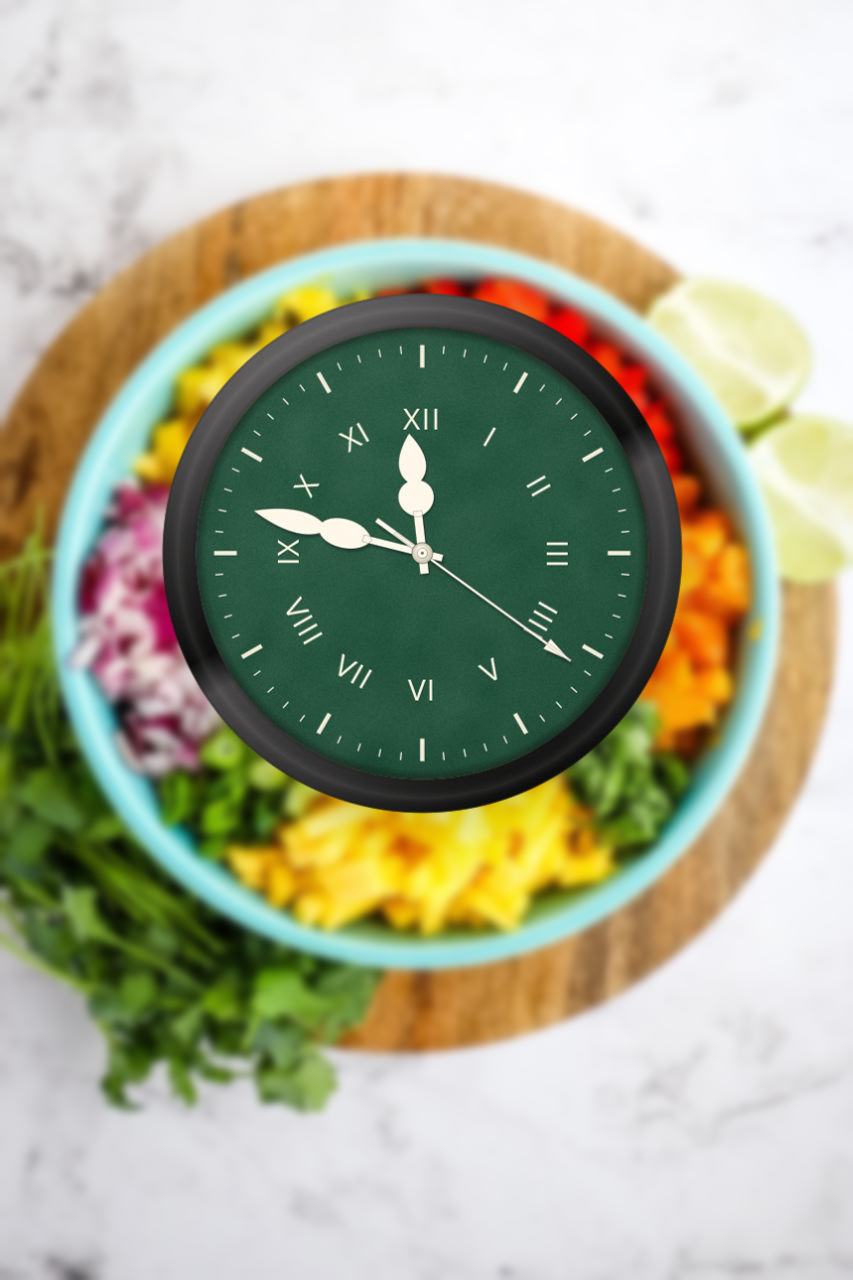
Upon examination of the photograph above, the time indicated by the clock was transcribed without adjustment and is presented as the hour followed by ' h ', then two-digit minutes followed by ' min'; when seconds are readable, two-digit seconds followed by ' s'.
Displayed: 11 h 47 min 21 s
